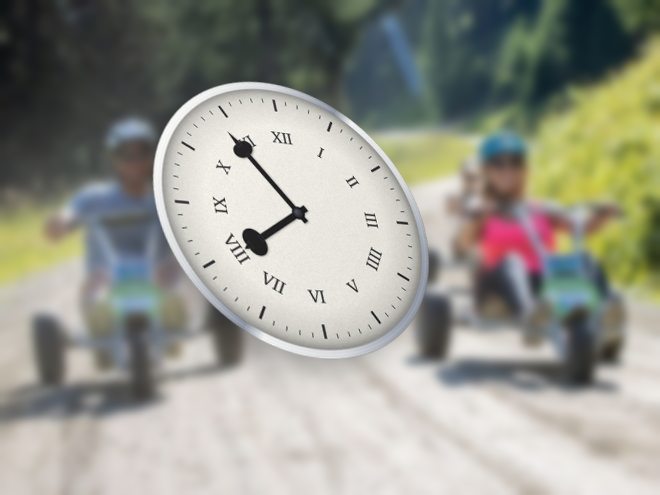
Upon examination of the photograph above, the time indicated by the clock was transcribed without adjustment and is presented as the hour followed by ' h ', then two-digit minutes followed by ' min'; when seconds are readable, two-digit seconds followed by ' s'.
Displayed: 7 h 54 min
